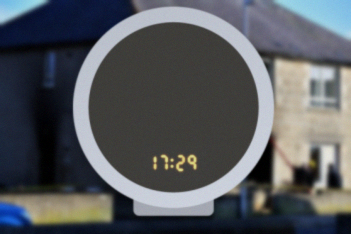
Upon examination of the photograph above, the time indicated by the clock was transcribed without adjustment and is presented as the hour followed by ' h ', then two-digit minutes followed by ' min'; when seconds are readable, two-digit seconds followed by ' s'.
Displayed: 17 h 29 min
